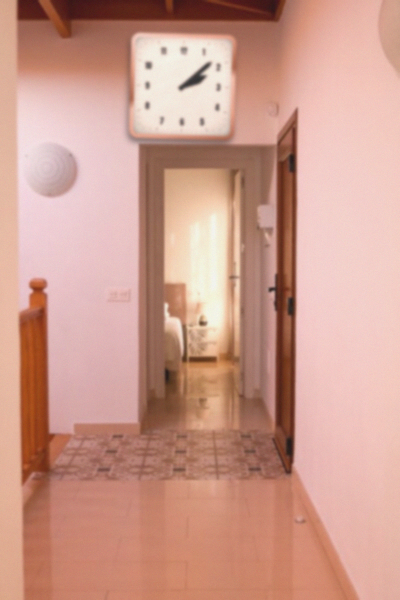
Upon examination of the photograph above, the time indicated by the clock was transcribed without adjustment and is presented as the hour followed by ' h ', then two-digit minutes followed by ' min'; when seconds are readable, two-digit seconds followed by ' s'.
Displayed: 2 h 08 min
